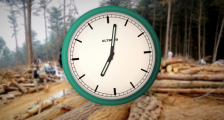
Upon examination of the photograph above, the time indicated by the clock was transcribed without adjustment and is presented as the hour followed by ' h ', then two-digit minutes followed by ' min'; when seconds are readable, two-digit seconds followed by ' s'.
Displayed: 7 h 02 min
